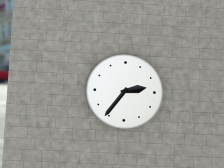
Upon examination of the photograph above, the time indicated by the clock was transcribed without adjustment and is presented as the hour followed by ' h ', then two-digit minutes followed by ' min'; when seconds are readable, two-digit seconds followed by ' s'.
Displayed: 2 h 36 min
